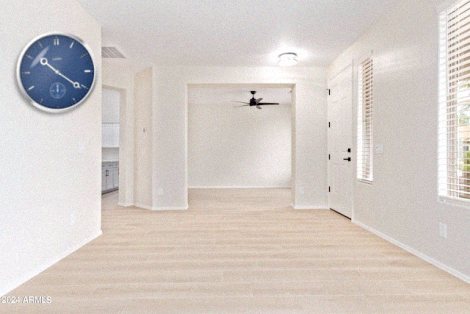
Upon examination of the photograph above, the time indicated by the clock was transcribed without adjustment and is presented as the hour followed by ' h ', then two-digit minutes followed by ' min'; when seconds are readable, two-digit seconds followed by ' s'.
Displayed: 10 h 21 min
